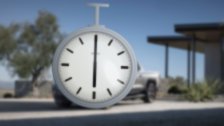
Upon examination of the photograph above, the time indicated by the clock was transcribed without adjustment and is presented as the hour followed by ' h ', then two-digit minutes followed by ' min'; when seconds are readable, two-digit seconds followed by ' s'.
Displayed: 6 h 00 min
